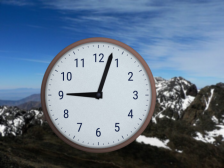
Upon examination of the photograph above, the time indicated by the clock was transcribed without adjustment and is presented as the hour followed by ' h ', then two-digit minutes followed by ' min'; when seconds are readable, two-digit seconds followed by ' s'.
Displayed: 9 h 03 min
